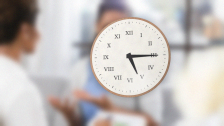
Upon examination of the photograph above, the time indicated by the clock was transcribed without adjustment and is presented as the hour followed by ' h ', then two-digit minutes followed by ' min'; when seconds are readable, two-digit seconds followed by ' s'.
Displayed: 5 h 15 min
